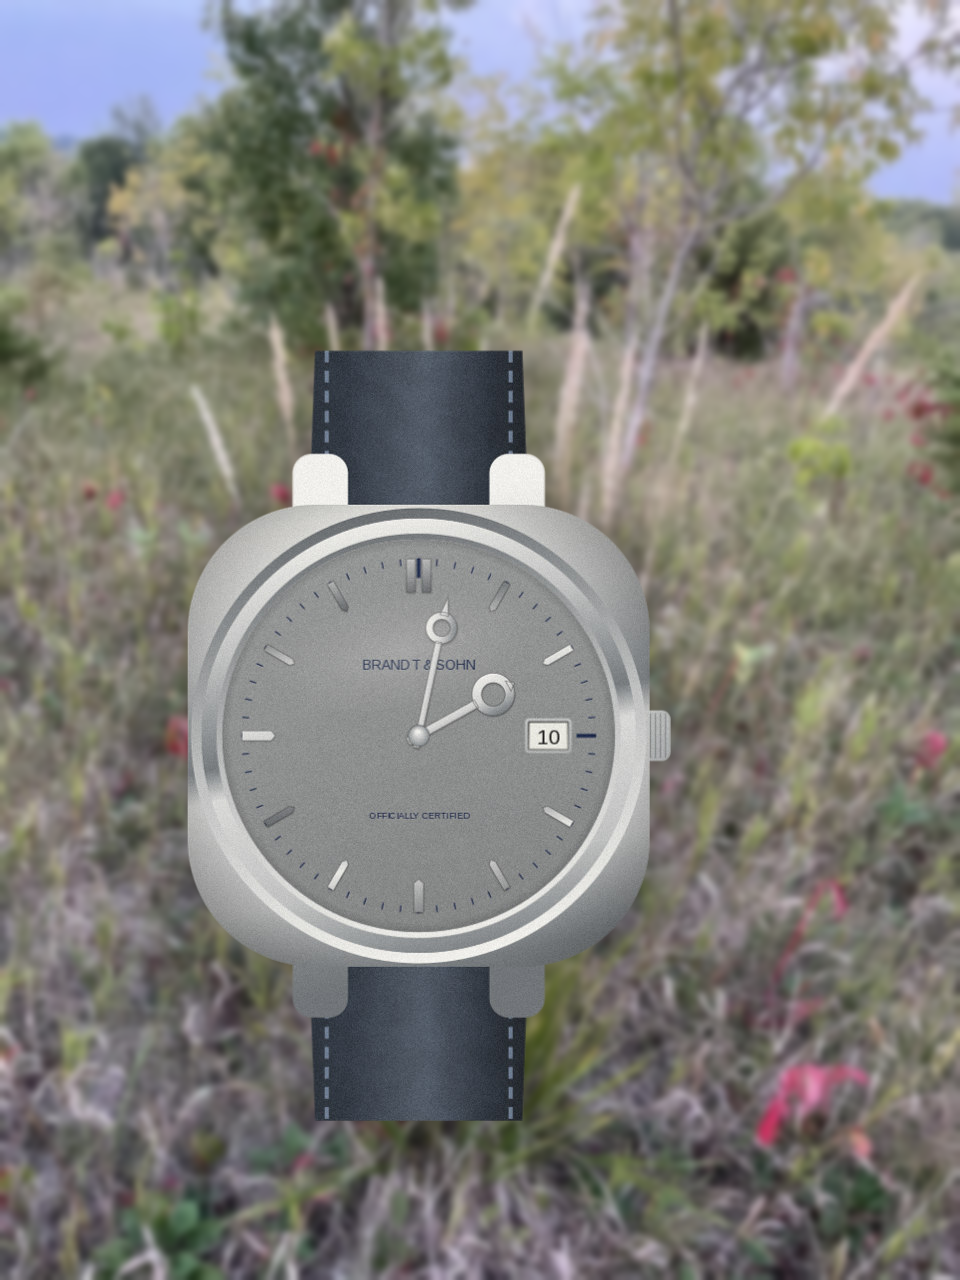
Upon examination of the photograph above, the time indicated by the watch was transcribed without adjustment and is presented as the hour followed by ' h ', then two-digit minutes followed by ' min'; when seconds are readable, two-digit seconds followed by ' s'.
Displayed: 2 h 02 min
